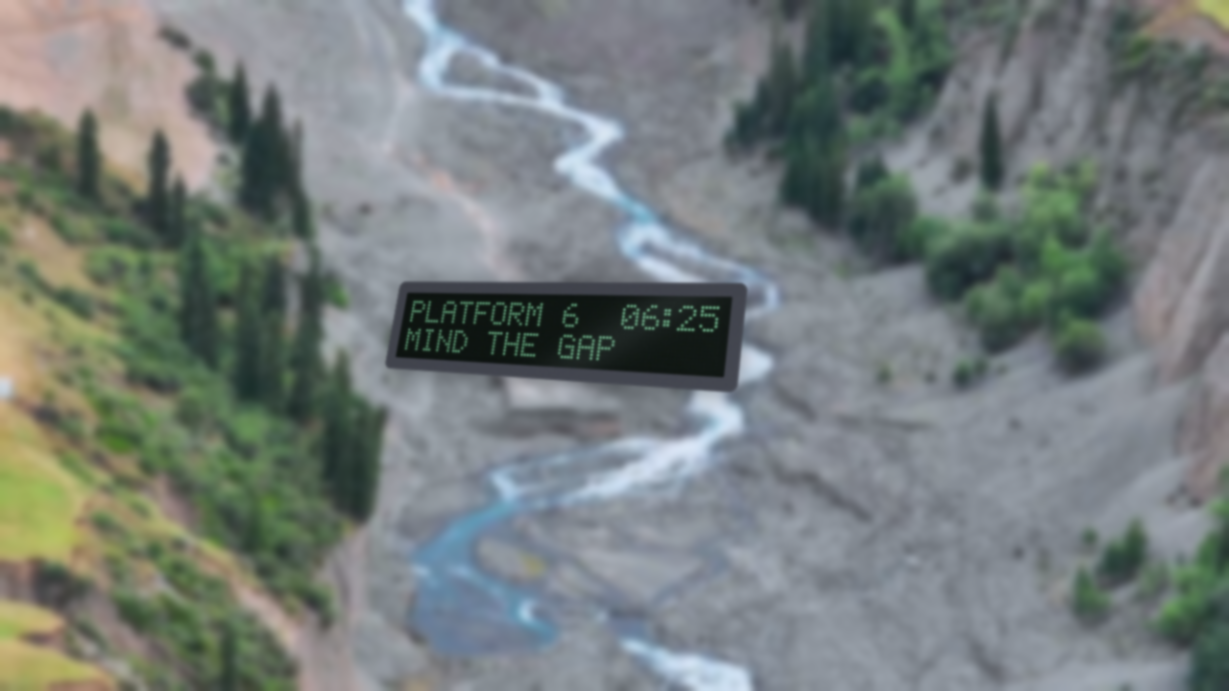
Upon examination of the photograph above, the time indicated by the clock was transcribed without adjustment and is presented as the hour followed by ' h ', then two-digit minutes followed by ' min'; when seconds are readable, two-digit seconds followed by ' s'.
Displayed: 6 h 25 min
